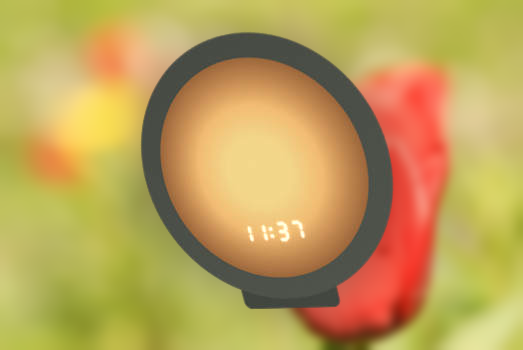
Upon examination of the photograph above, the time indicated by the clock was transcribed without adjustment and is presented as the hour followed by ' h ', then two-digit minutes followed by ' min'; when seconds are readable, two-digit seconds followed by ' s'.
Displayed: 11 h 37 min
